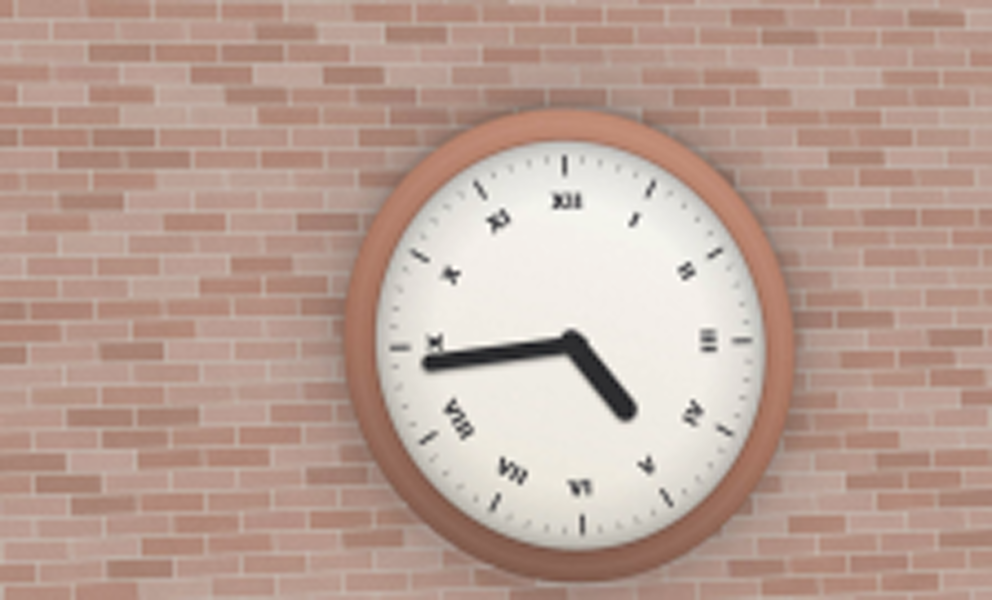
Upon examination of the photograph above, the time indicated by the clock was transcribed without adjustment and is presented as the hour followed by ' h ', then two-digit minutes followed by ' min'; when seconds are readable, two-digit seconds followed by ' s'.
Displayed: 4 h 44 min
